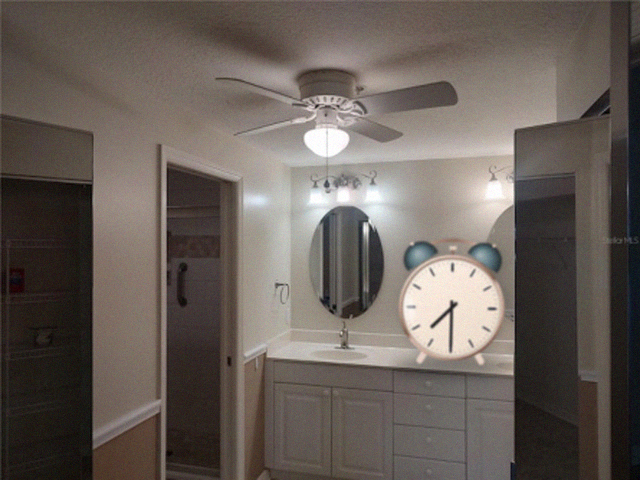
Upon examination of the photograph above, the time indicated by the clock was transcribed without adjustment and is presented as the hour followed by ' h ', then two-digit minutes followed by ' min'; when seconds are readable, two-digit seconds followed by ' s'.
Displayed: 7 h 30 min
